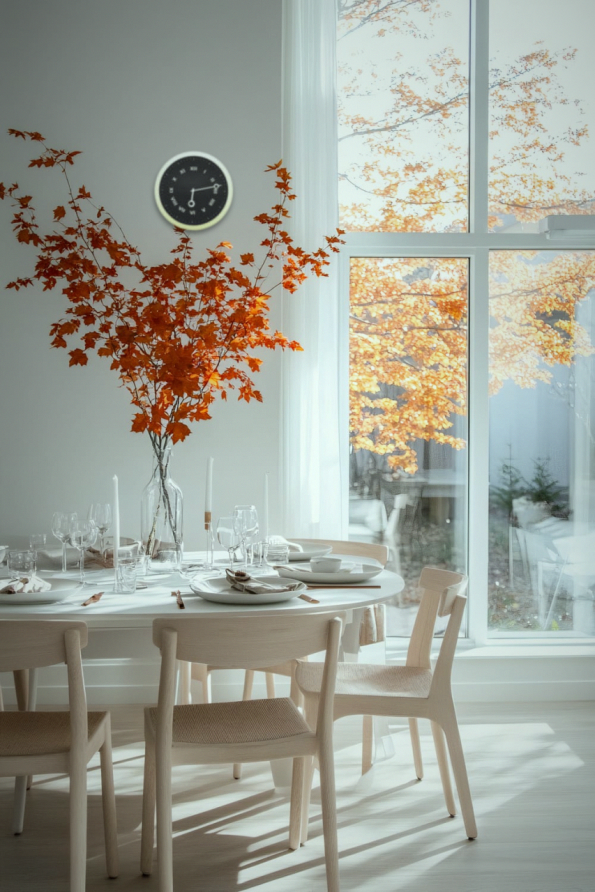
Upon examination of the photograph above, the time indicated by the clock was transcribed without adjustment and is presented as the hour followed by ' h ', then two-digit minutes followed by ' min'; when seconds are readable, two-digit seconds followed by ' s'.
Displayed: 6 h 13 min
